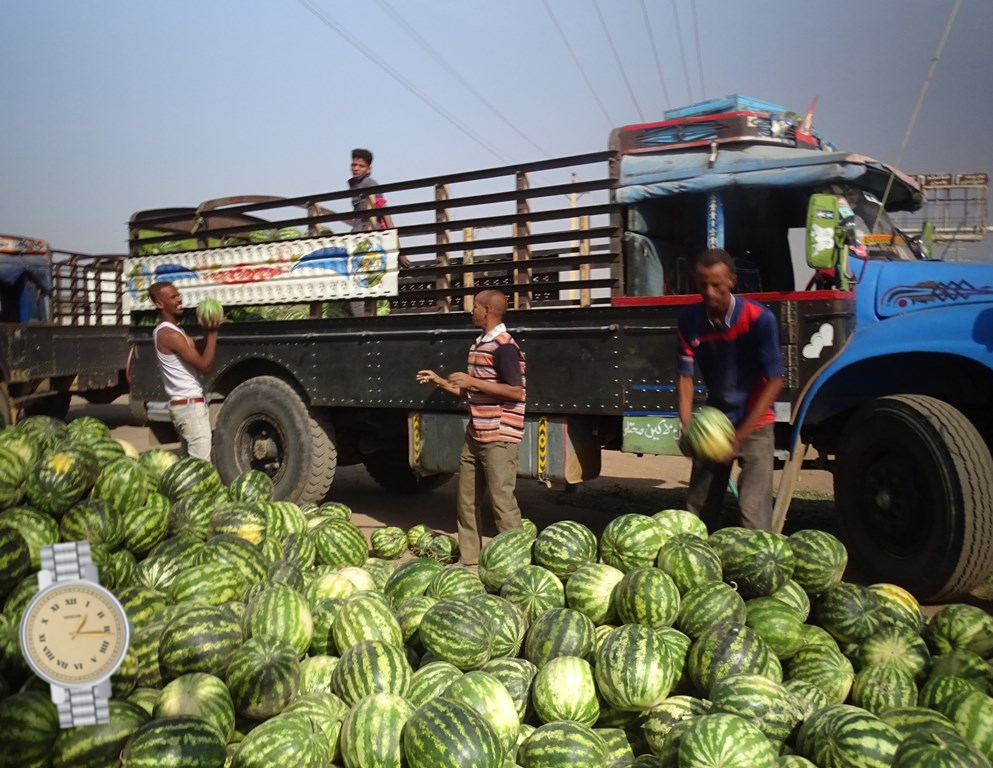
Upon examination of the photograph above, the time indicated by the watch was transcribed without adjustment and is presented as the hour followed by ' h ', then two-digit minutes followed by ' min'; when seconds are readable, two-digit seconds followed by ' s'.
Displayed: 1 h 16 min
